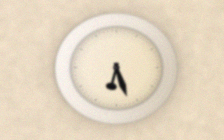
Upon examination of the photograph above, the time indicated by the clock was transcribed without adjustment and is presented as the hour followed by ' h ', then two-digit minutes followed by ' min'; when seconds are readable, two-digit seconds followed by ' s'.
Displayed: 6 h 27 min
